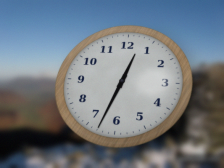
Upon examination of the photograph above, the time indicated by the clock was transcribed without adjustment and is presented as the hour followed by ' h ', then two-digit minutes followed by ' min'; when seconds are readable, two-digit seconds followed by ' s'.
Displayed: 12 h 33 min
